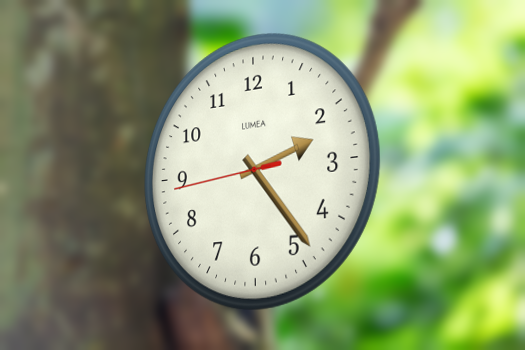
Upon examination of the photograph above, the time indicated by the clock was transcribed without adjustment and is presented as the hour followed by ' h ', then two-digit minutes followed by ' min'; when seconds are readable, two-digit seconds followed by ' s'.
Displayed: 2 h 23 min 44 s
